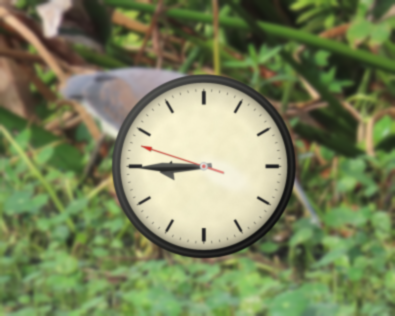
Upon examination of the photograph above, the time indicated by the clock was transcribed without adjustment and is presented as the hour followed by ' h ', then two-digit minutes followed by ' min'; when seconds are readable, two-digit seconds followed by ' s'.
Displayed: 8 h 44 min 48 s
